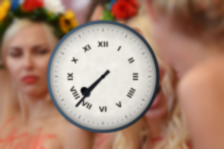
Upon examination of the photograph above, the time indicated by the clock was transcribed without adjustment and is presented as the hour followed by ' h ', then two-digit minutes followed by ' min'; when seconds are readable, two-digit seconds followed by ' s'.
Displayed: 7 h 37 min
